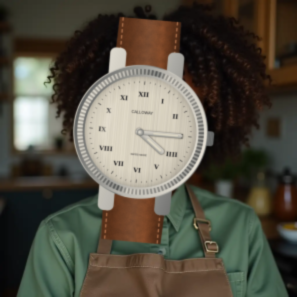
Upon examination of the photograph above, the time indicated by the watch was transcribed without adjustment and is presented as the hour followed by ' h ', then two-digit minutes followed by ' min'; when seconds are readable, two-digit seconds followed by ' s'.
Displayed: 4 h 15 min
